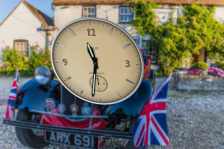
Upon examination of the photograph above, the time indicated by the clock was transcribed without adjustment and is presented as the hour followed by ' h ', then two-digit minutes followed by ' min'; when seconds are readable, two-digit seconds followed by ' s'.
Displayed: 11 h 32 min
